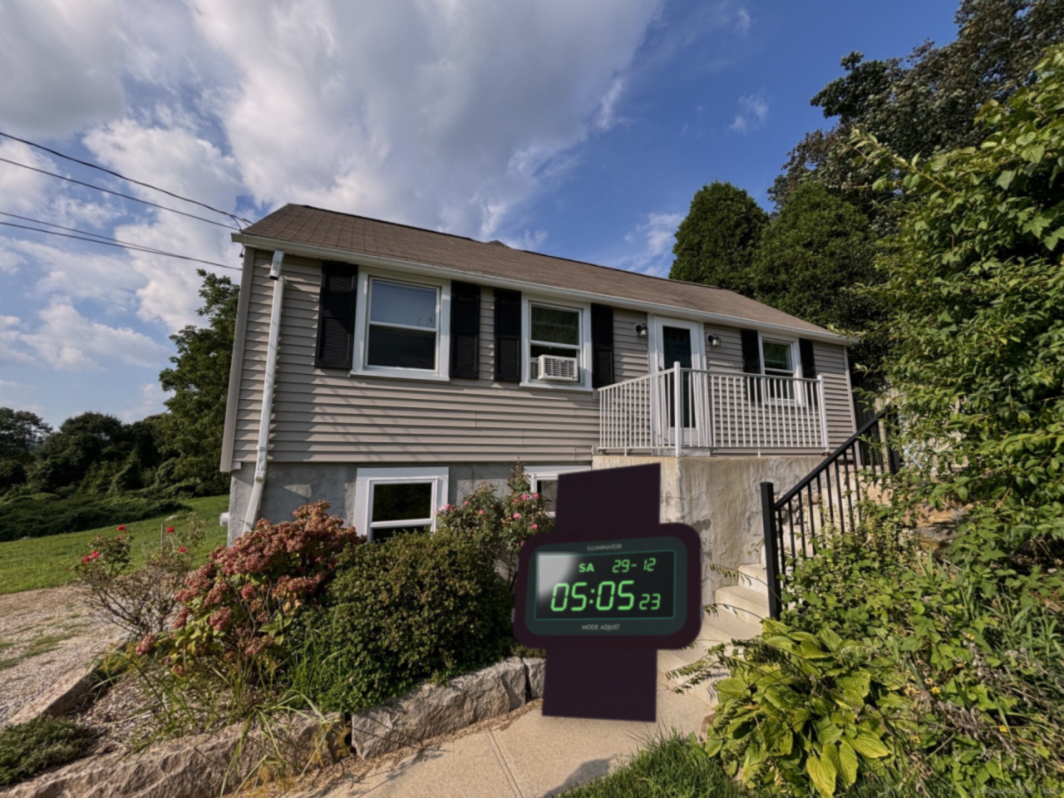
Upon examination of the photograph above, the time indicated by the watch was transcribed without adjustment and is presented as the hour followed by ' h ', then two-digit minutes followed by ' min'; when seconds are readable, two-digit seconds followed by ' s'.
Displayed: 5 h 05 min 23 s
